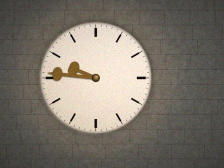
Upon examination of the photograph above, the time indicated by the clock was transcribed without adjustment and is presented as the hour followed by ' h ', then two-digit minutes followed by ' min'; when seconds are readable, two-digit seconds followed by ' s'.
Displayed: 9 h 46 min
